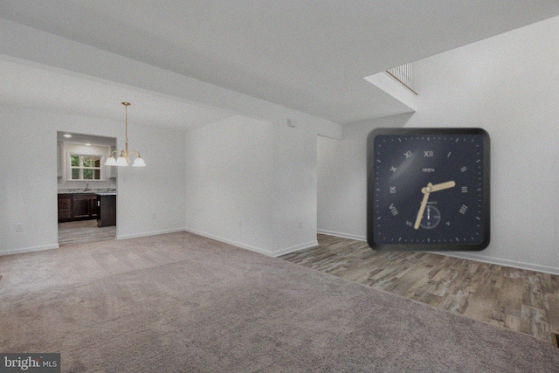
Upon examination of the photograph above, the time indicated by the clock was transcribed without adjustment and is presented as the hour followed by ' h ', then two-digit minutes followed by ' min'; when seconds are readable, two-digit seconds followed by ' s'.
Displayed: 2 h 33 min
